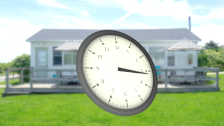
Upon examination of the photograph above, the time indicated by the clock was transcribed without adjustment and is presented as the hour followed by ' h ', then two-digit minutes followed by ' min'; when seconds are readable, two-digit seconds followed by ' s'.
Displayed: 3 h 16 min
